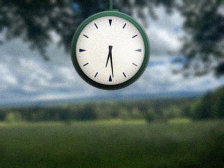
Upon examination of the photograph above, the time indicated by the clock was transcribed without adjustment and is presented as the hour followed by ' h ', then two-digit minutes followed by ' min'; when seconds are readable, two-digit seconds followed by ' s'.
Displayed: 6 h 29 min
